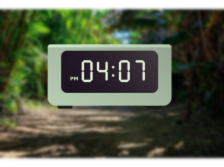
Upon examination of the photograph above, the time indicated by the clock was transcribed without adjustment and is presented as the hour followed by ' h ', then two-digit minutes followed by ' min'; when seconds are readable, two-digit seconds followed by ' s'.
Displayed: 4 h 07 min
